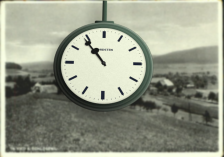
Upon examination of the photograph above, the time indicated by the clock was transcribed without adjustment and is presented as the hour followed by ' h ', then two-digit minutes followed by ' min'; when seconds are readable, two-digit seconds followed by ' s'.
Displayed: 10 h 54 min
